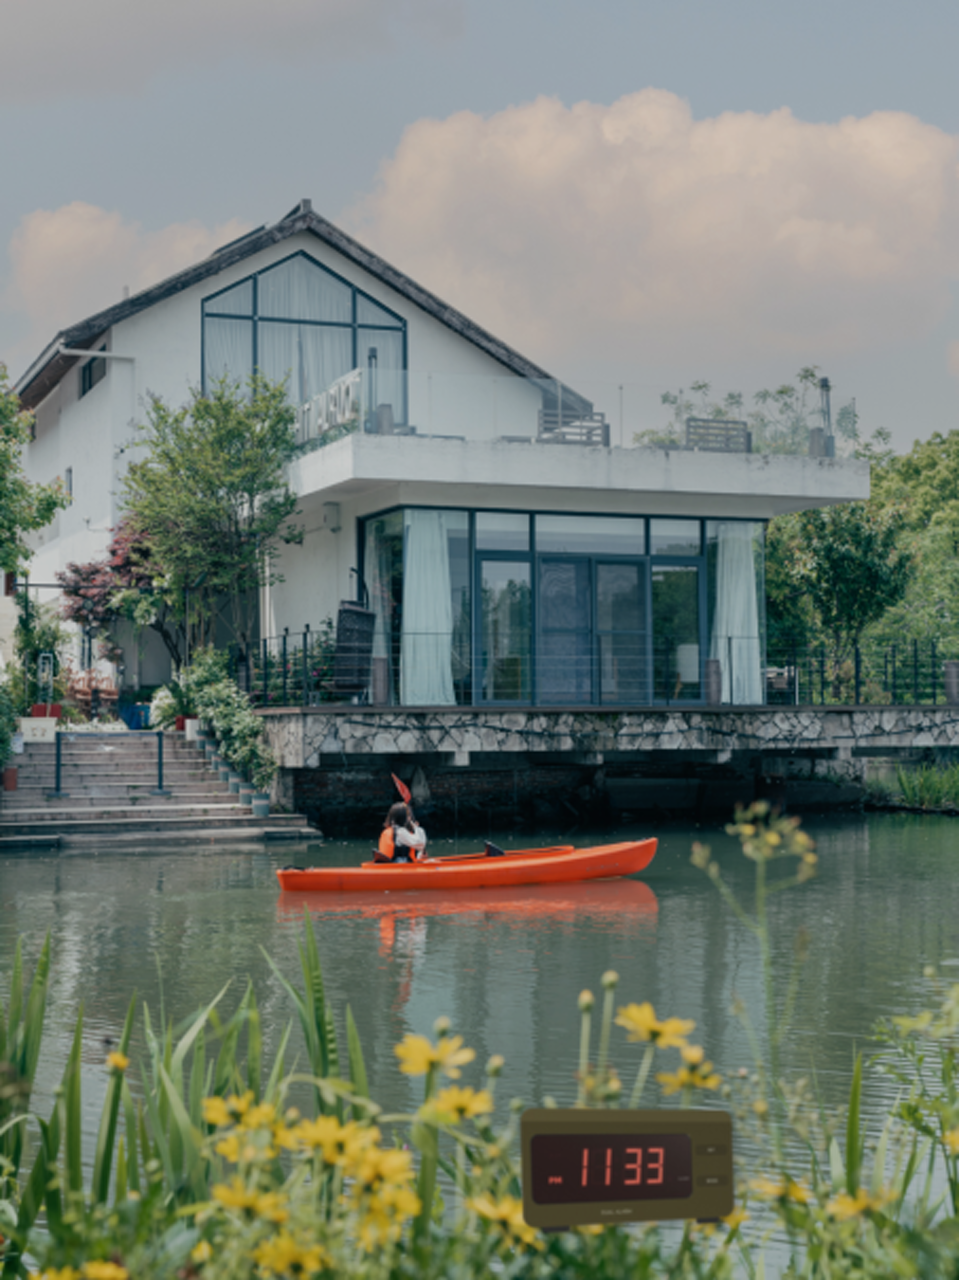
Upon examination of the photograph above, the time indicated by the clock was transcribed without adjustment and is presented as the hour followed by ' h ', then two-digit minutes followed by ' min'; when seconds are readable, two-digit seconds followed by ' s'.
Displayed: 11 h 33 min
